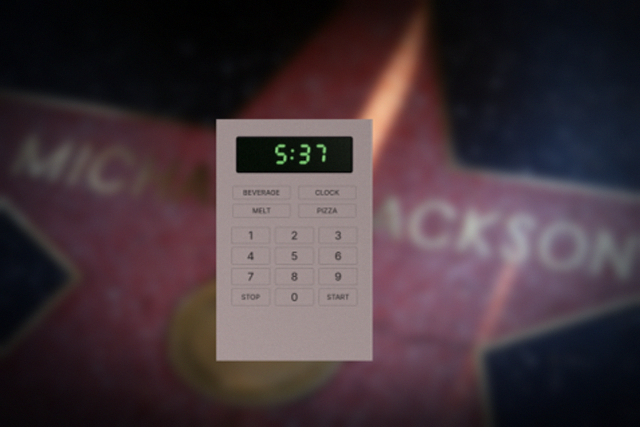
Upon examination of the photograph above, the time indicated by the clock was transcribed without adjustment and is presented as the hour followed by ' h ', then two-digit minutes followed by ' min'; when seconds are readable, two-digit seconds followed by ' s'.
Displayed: 5 h 37 min
